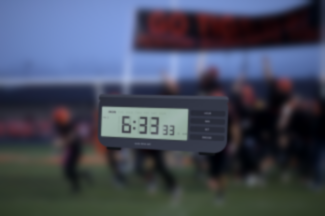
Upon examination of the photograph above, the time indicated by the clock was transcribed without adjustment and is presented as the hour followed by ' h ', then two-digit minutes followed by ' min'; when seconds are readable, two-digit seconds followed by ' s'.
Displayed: 6 h 33 min
